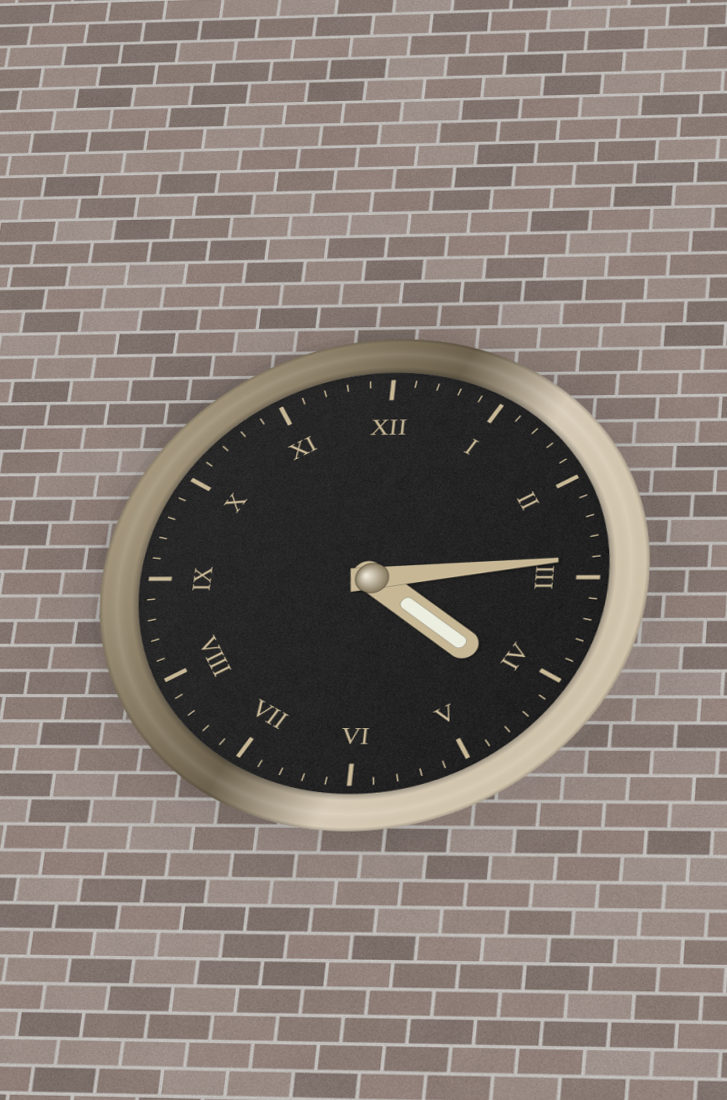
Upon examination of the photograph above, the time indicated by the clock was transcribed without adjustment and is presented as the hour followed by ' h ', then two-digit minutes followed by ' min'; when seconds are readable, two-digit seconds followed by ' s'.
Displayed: 4 h 14 min
